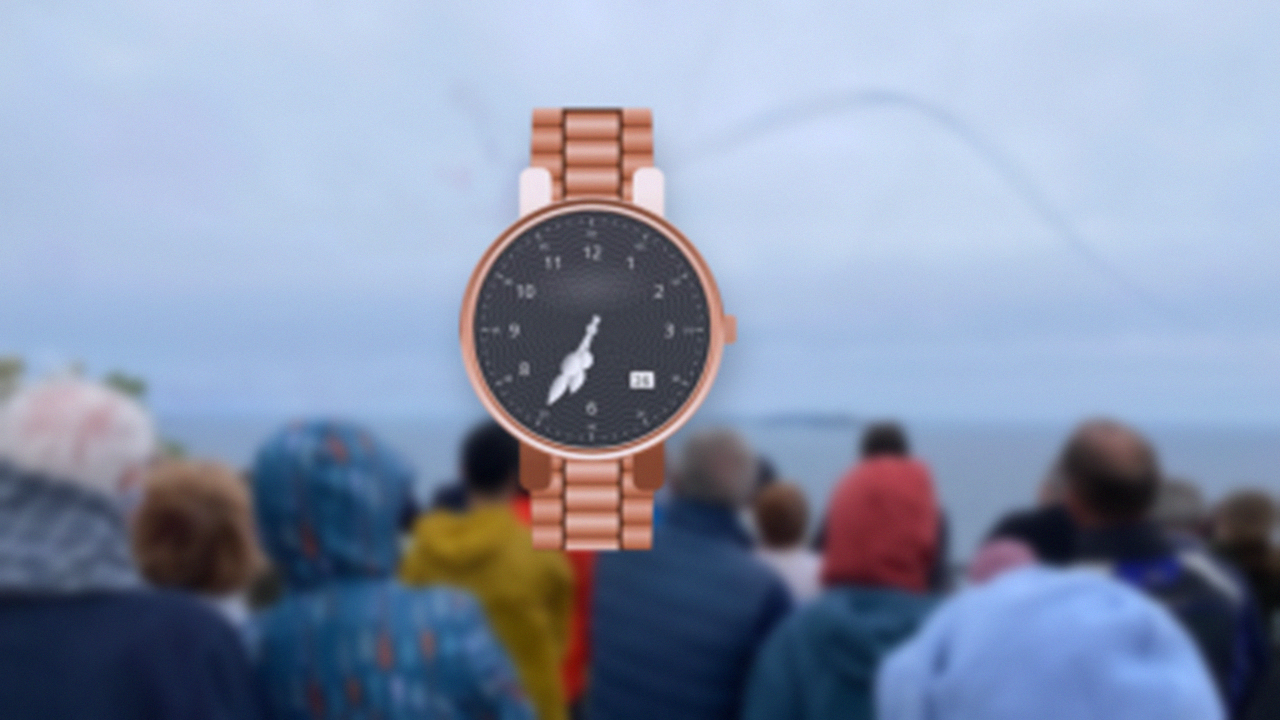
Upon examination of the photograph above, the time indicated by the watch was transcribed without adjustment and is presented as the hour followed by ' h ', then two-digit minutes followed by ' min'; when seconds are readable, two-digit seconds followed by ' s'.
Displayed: 6 h 35 min
